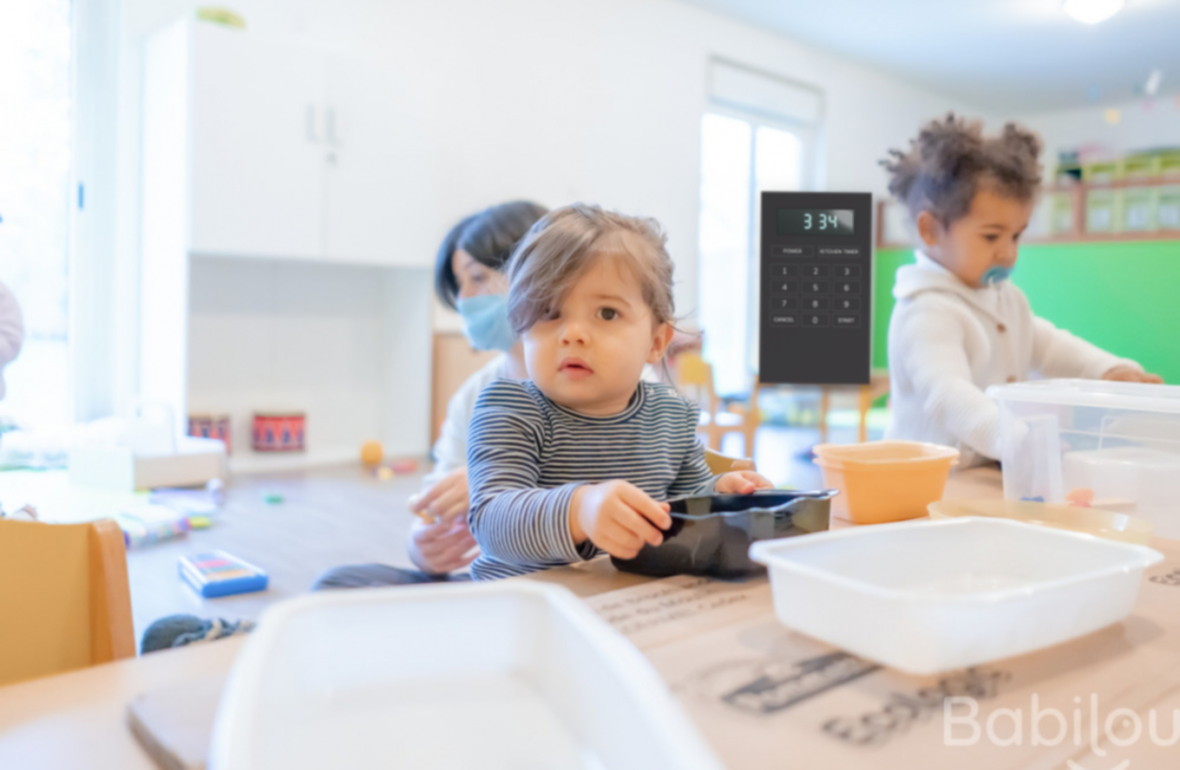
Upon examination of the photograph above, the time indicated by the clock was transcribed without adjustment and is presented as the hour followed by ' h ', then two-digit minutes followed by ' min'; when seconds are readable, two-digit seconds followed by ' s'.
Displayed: 3 h 34 min
